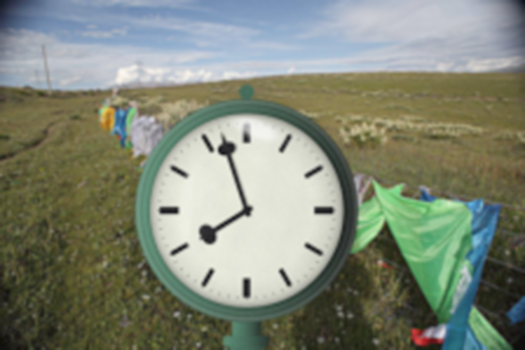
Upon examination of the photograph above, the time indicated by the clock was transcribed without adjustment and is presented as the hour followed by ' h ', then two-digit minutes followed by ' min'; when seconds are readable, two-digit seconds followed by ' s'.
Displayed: 7 h 57 min
